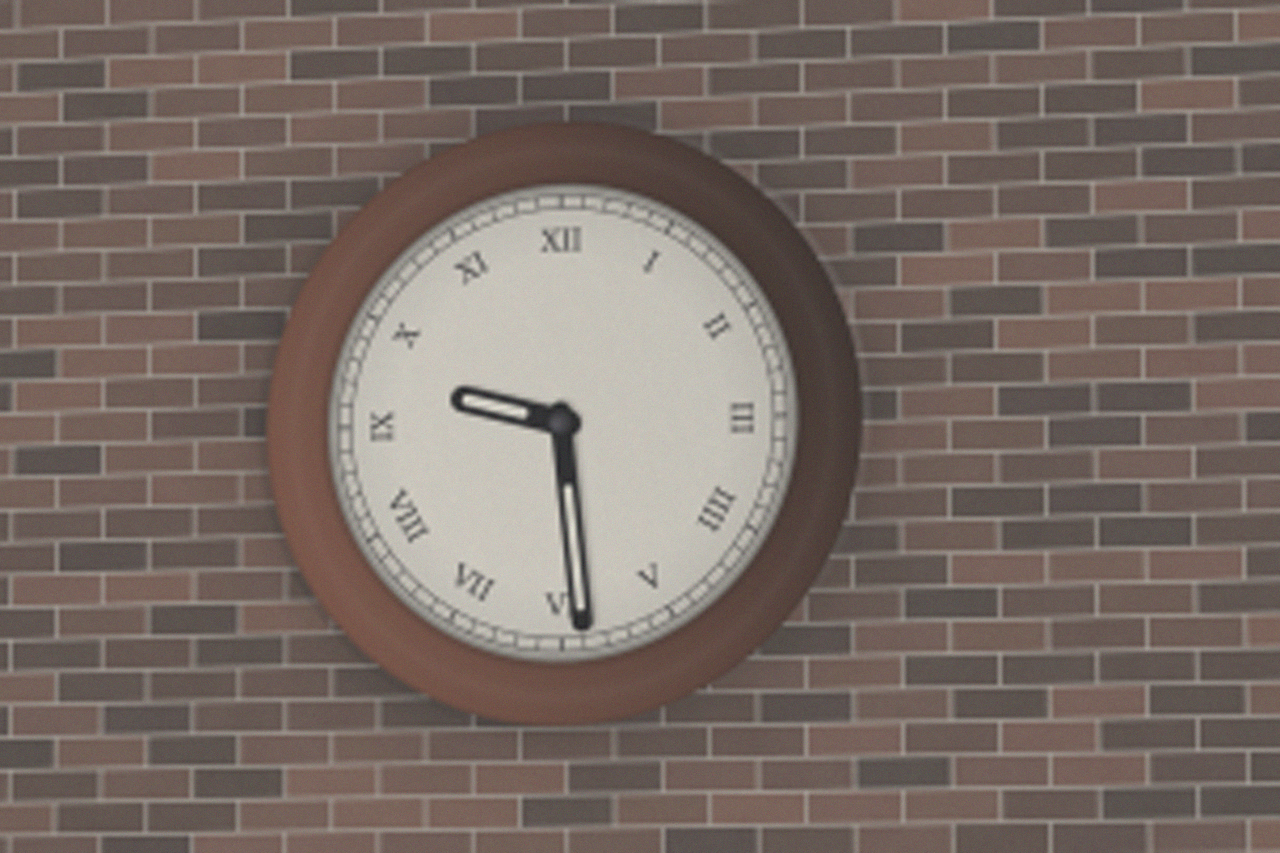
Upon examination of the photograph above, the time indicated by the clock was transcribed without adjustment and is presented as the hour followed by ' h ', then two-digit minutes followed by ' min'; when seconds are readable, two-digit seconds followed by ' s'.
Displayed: 9 h 29 min
